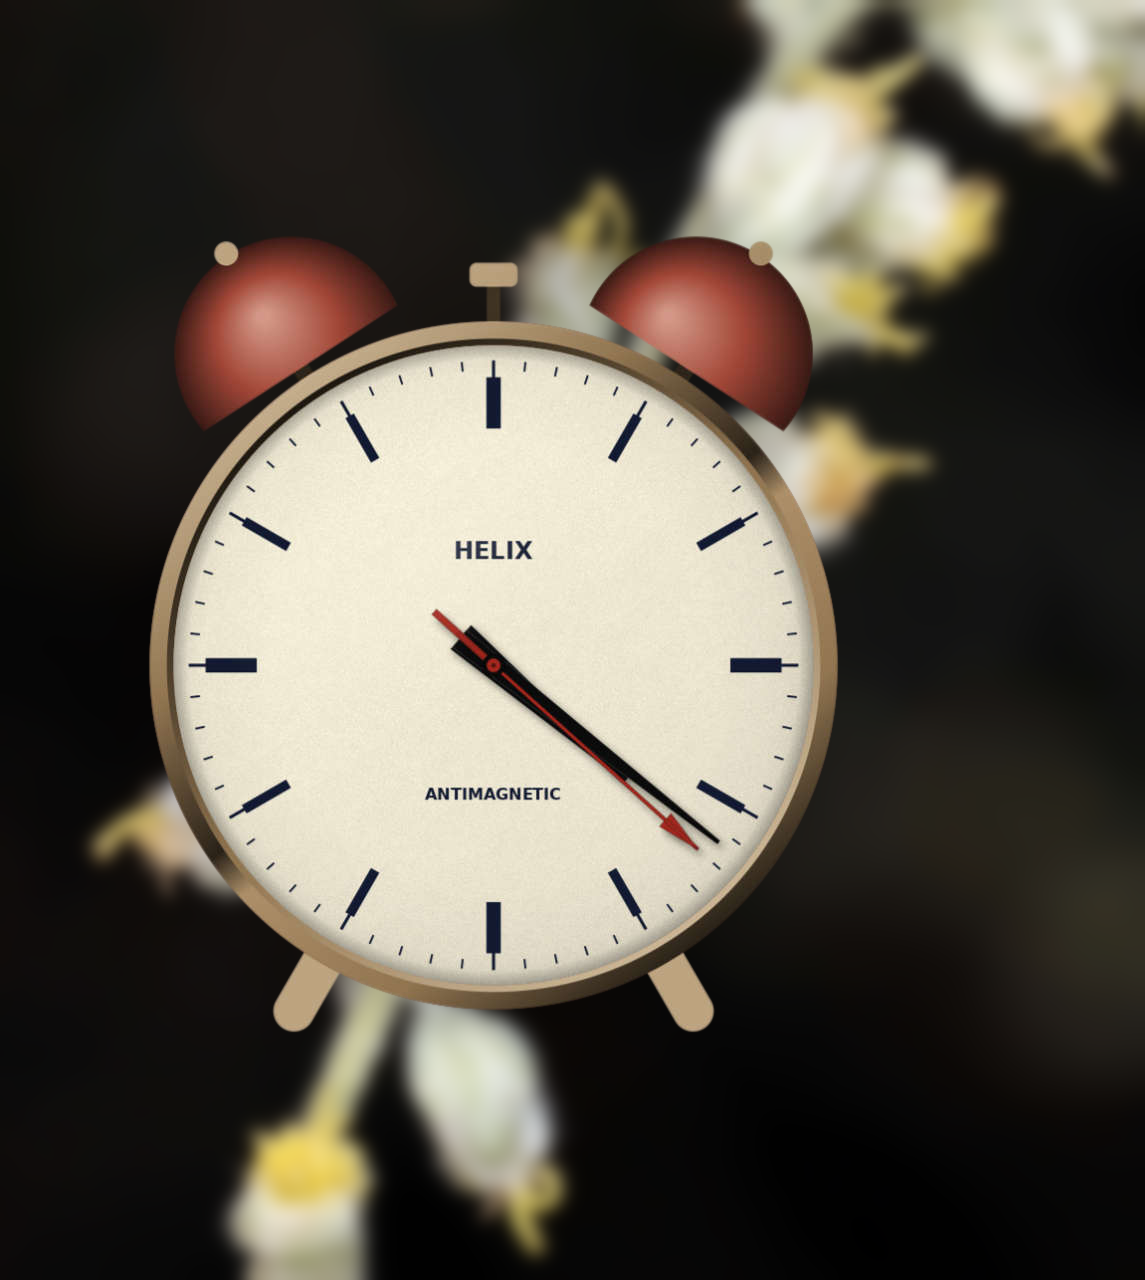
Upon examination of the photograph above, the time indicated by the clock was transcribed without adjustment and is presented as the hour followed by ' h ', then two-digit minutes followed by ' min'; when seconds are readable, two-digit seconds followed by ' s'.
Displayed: 4 h 21 min 22 s
